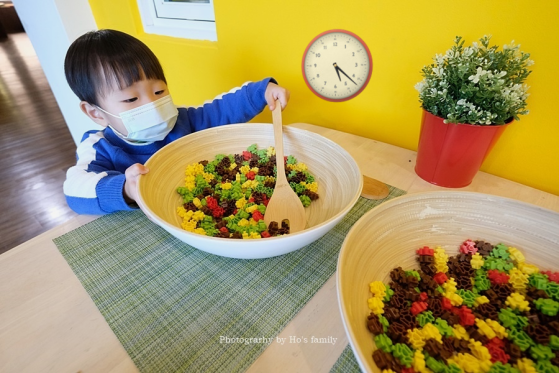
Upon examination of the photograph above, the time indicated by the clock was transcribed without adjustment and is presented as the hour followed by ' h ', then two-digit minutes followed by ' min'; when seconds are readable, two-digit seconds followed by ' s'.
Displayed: 5 h 22 min
